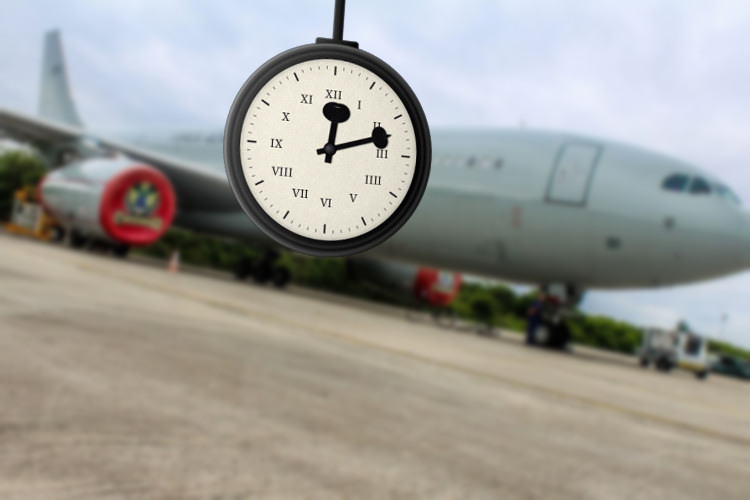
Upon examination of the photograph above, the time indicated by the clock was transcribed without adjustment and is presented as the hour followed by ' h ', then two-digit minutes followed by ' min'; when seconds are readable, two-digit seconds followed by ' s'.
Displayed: 12 h 12 min
